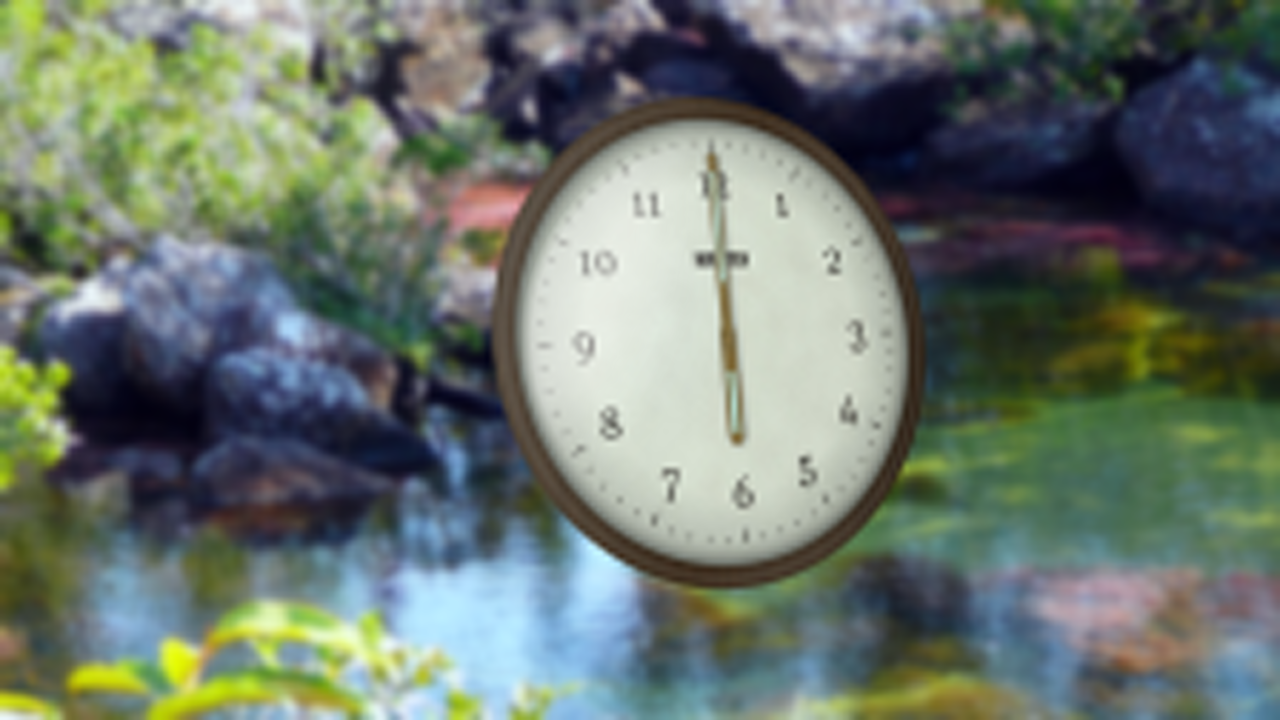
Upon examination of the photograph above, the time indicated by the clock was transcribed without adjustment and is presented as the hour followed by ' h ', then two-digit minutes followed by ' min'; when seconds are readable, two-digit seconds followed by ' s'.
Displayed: 6 h 00 min
